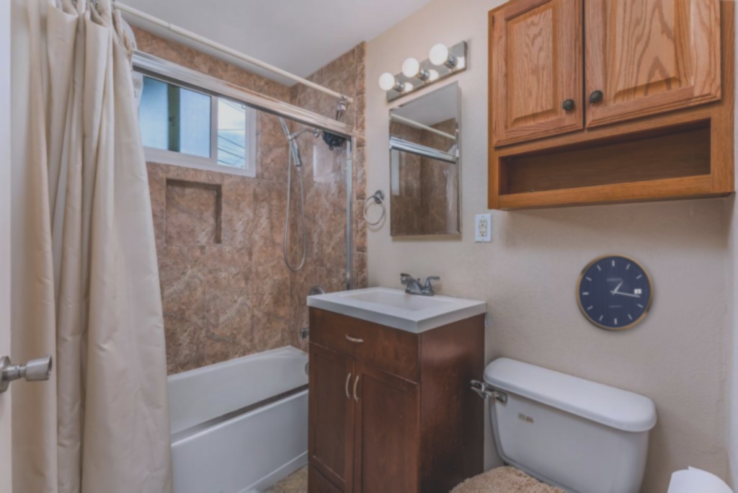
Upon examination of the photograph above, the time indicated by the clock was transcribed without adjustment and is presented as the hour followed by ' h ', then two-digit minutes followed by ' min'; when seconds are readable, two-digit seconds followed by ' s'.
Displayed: 1 h 17 min
